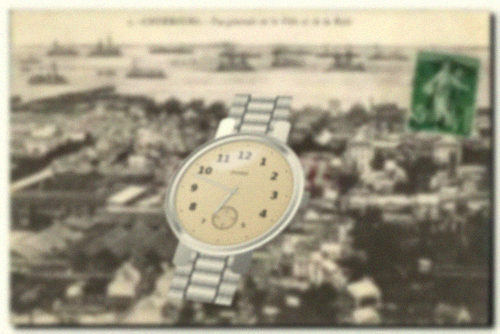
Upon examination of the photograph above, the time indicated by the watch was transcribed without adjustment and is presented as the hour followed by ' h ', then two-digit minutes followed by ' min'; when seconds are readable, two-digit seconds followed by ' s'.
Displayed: 6 h 48 min
